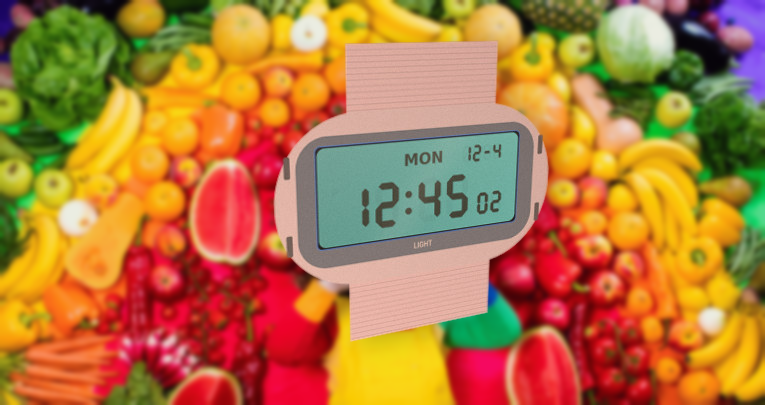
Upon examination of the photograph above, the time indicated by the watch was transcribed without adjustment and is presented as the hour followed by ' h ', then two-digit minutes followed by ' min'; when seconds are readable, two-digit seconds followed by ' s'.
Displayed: 12 h 45 min 02 s
